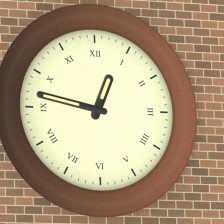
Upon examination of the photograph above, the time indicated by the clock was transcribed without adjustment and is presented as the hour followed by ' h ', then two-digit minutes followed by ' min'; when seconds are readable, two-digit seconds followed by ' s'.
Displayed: 12 h 47 min
